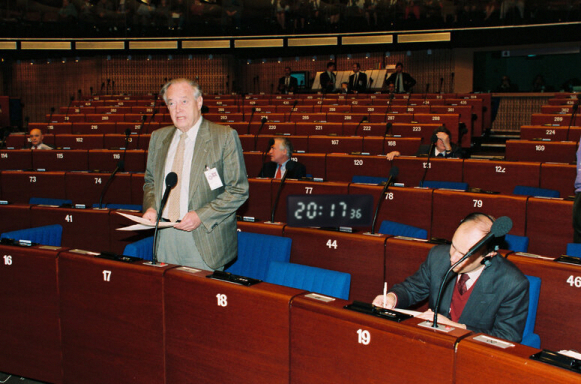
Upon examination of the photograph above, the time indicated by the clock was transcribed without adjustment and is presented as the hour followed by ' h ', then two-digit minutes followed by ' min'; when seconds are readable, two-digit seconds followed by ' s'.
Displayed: 20 h 17 min 36 s
